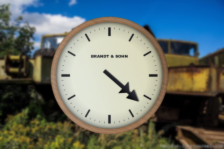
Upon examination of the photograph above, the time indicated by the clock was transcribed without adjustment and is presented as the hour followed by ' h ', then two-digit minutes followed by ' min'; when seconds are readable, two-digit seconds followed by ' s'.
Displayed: 4 h 22 min
